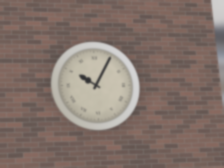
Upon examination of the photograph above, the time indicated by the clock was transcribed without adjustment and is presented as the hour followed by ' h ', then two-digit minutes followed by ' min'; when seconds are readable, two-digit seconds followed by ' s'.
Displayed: 10 h 05 min
